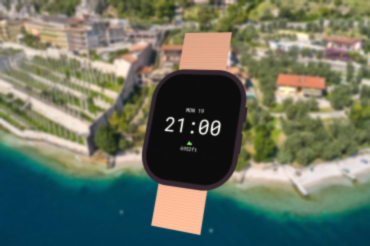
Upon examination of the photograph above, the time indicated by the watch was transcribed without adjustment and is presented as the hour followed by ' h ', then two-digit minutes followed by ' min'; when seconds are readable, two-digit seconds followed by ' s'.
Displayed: 21 h 00 min
